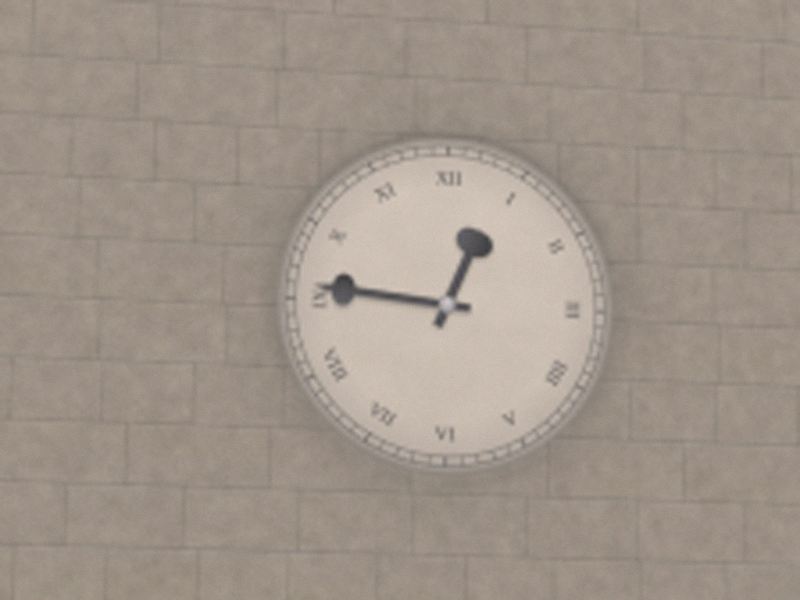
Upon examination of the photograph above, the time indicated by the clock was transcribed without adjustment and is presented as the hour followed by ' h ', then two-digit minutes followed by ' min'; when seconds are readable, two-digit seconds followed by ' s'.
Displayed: 12 h 46 min
